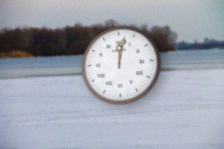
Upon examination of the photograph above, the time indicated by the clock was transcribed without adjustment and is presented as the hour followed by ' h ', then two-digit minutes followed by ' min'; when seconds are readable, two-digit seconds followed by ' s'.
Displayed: 12 h 02 min
